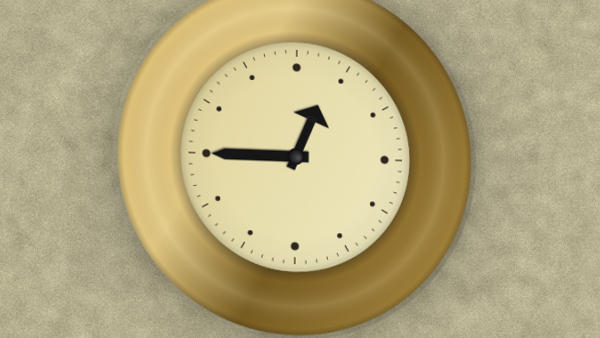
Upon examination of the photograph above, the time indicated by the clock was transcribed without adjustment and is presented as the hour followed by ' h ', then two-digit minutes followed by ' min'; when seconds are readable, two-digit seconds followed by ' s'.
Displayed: 12 h 45 min
